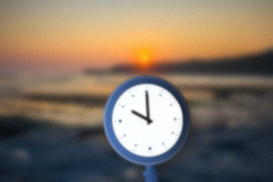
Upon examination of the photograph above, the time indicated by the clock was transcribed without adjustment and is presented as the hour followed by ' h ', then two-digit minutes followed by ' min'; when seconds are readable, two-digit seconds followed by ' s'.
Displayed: 10 h 00 min
